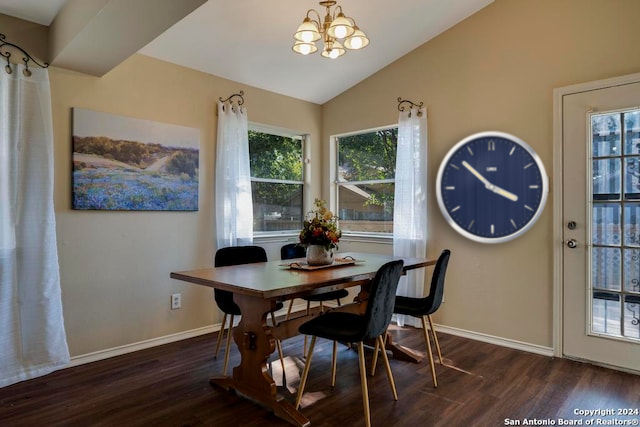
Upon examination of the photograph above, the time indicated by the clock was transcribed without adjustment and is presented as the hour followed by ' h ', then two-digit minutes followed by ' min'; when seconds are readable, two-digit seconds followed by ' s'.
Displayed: 3 h 52 min
